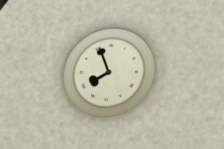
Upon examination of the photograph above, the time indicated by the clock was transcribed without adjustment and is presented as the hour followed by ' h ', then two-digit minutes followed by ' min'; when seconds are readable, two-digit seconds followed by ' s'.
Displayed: 7 h 56 min
